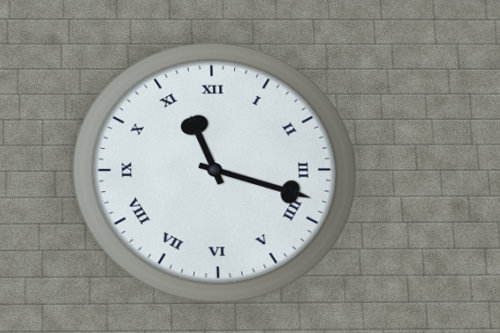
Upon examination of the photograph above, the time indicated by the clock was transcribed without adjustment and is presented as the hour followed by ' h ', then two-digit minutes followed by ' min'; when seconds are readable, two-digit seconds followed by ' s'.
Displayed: 11 h 18 min
